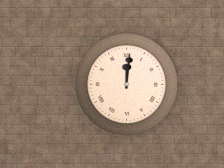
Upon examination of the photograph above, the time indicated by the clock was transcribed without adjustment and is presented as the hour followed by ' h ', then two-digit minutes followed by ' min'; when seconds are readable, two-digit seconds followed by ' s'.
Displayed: 12 h 01 min
